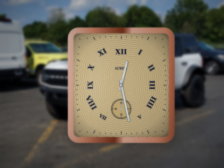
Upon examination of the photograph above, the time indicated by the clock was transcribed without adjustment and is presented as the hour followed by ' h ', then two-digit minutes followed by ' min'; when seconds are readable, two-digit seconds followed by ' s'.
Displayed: 12 h 28 min
